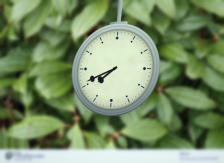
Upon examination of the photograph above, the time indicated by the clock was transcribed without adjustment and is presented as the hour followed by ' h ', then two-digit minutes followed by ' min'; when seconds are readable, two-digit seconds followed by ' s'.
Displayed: 7 h 41 min
